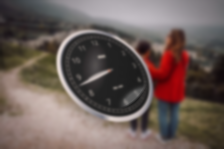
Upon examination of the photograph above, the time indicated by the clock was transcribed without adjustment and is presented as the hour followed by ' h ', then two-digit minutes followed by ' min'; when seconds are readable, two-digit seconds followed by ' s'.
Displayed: 8 h 43 min
